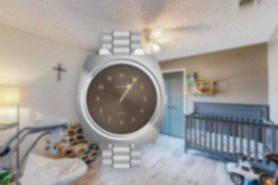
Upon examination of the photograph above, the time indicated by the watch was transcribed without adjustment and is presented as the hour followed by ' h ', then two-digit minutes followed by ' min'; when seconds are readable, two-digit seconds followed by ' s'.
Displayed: 1 h 06 min
